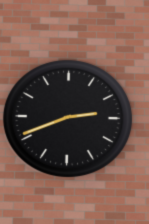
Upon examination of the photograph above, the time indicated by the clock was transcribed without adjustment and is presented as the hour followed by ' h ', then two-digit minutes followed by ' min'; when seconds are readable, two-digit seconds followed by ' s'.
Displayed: 2 h 41 min
